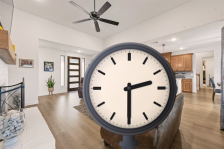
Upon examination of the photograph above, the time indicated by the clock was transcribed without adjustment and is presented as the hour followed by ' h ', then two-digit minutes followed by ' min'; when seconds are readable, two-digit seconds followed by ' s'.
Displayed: 2 h 30 min
